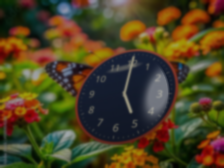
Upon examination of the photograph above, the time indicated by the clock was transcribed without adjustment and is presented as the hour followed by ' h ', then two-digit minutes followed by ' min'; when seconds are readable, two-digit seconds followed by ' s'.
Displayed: 5 h 00 min
